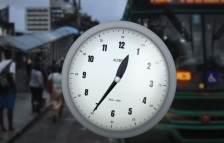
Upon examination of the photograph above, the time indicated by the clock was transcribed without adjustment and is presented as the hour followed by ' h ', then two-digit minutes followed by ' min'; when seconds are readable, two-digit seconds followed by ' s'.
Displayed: 12 h 35 min
